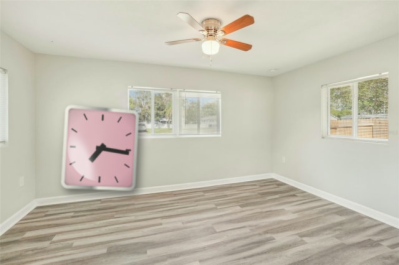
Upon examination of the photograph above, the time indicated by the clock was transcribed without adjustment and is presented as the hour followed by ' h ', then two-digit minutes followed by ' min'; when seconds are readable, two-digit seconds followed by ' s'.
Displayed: 7 h 16 min
